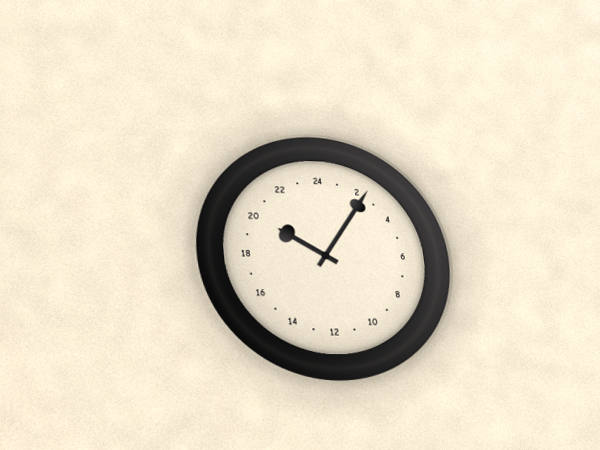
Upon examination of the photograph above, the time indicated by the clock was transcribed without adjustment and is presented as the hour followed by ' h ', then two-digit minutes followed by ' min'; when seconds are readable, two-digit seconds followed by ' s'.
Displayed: 20 h 06 min
